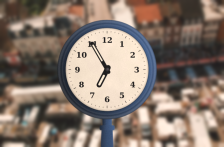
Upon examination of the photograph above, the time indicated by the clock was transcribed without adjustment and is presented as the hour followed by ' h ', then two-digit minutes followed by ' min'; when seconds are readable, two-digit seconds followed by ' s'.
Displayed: 6 h 55 min
